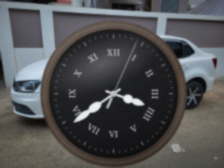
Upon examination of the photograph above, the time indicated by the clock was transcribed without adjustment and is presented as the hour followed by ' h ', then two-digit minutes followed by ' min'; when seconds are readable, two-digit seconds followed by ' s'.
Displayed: 3 h 39 min 04 s
